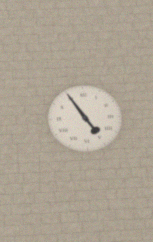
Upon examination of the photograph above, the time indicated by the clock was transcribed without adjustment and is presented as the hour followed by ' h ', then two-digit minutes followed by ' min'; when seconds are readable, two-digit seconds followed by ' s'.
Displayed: 4 h 55 min
